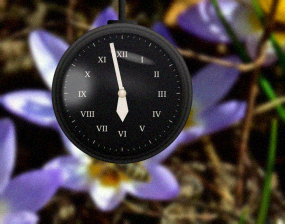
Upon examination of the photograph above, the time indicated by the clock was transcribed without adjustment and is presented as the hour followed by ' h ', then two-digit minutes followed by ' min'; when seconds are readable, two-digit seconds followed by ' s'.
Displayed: 5 h 58 min
